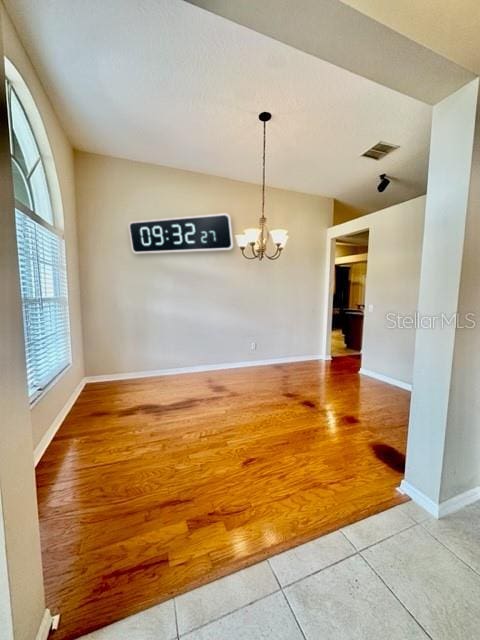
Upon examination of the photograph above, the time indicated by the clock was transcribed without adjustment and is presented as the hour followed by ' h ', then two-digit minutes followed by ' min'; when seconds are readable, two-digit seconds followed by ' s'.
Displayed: 9 h 32 min 27 s
